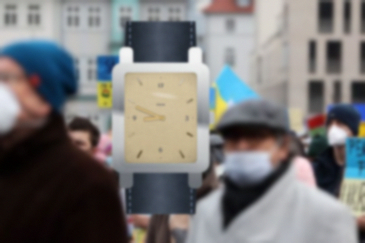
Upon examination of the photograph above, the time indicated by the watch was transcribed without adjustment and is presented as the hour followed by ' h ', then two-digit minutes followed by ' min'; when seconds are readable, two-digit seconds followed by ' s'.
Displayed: 8 h 49 min
